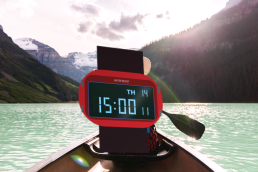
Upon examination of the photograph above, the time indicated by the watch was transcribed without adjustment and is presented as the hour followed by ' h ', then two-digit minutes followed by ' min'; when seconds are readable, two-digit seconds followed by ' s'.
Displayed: 15 h 00 min 11 s
